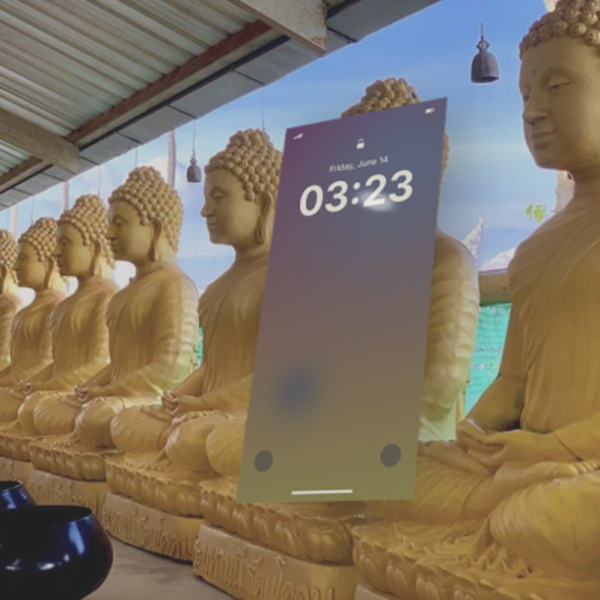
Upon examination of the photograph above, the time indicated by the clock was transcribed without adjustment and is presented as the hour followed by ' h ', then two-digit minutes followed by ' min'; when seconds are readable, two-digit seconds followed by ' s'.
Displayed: 3 h 23 min
